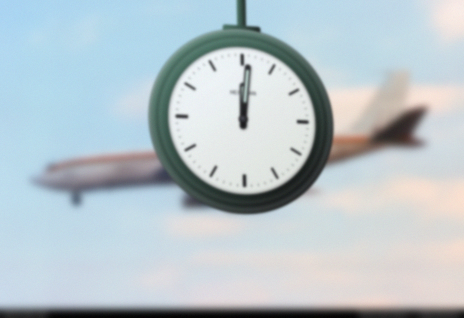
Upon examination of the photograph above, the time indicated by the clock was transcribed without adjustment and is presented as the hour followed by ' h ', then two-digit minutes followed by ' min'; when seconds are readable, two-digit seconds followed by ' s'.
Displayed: 12 h 01 min
